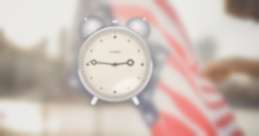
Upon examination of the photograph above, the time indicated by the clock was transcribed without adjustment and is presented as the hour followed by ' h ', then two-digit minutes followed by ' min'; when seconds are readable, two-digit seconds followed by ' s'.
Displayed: 2 h 46 min
